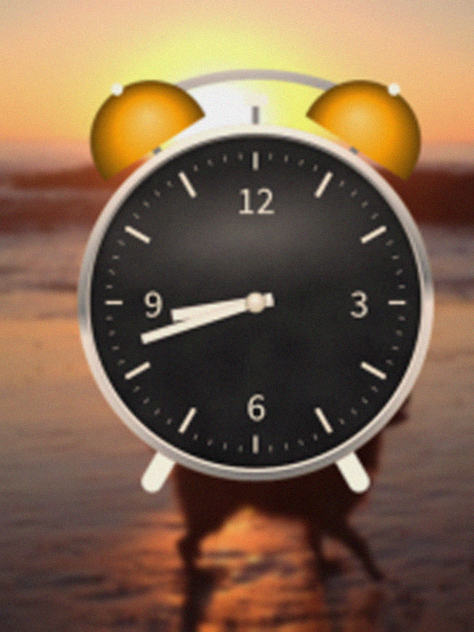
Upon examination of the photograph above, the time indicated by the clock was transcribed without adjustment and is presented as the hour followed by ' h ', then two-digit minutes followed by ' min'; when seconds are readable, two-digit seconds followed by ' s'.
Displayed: 8 h 42 min
